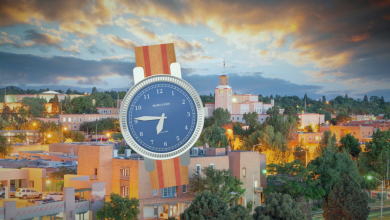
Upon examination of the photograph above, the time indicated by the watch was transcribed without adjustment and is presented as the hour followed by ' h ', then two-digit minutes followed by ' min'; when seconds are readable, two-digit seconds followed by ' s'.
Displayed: 6 h 46 min
